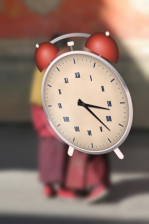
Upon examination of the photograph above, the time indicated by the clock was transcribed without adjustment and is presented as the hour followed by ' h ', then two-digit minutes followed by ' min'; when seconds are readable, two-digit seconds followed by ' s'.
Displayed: 3 h 23 min
